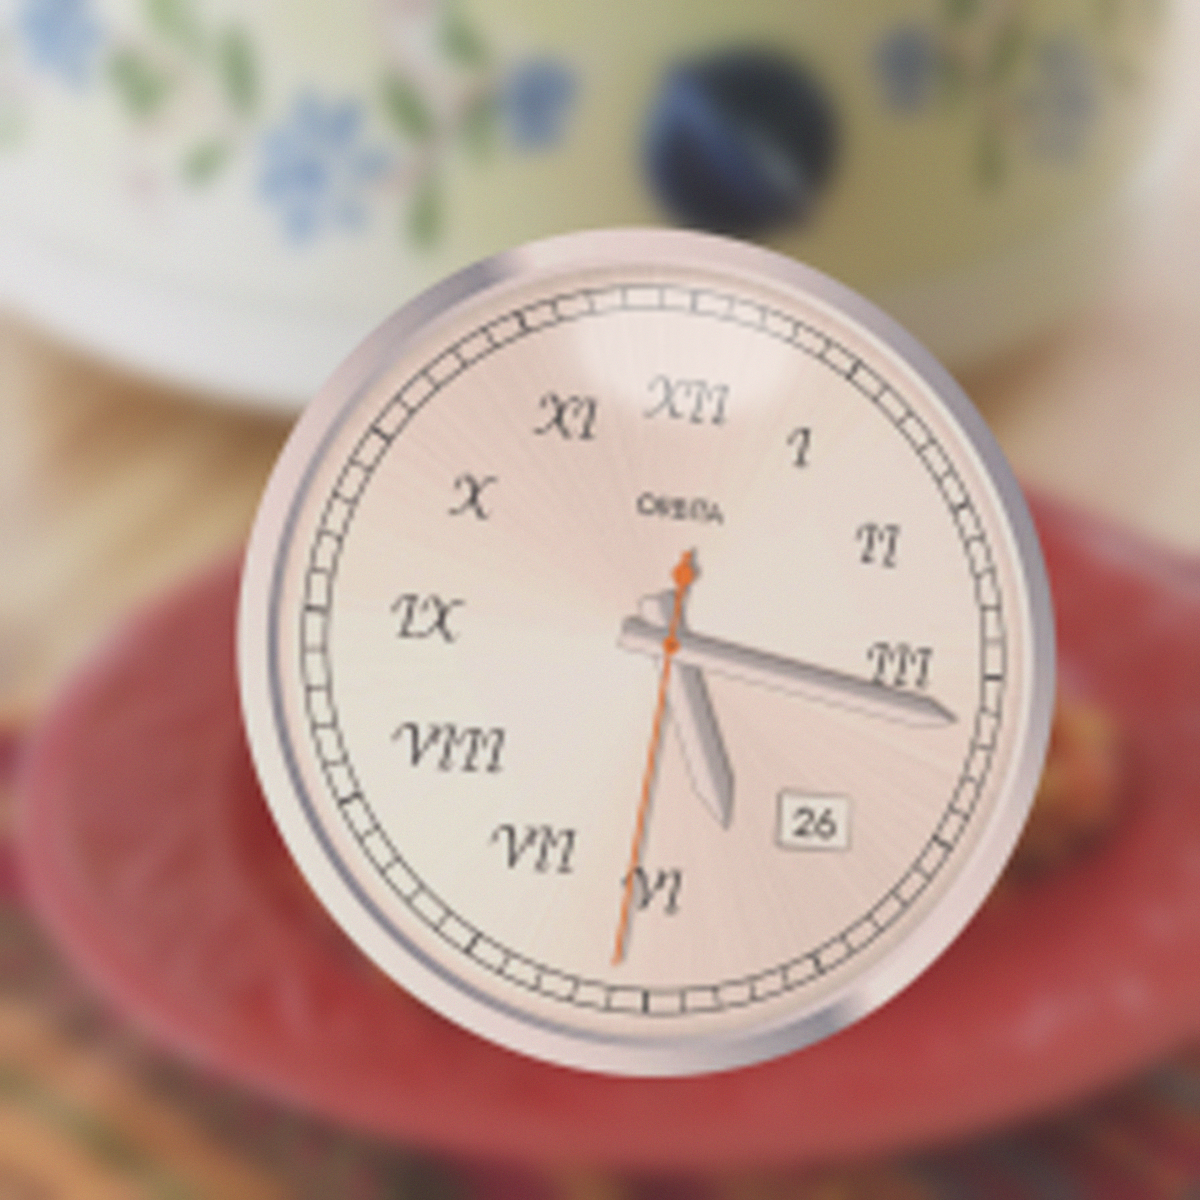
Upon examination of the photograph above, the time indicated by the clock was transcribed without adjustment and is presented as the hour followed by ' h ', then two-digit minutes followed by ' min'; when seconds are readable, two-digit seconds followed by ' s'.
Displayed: 5 h 16 min 31 s
